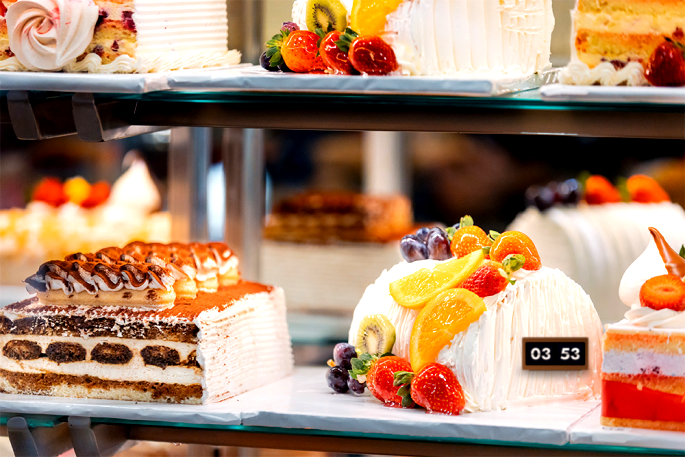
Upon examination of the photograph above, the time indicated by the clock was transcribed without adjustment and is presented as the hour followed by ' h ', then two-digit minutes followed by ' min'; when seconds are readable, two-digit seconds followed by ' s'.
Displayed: 3 h 53 min
